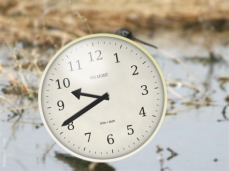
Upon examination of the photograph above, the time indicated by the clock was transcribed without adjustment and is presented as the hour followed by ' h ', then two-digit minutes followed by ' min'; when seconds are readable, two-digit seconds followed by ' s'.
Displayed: 9 h 41 min
